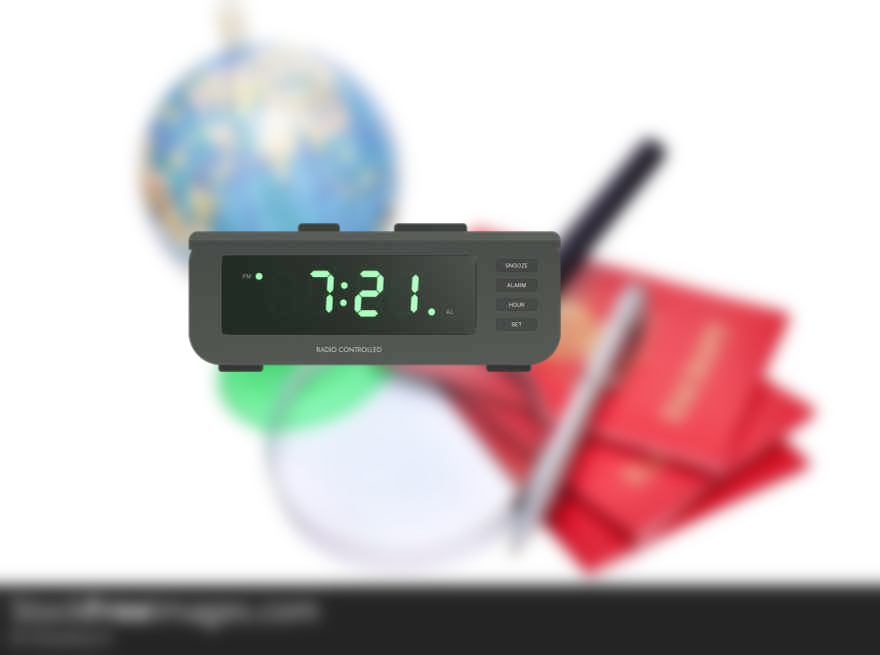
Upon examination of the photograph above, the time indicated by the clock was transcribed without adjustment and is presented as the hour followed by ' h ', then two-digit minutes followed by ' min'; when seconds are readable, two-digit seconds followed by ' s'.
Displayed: 7 h 21 min
